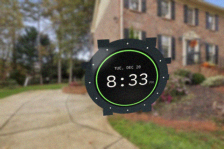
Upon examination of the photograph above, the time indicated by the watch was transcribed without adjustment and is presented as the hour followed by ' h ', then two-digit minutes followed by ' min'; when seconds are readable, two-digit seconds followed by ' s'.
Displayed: 8 h 33 min
